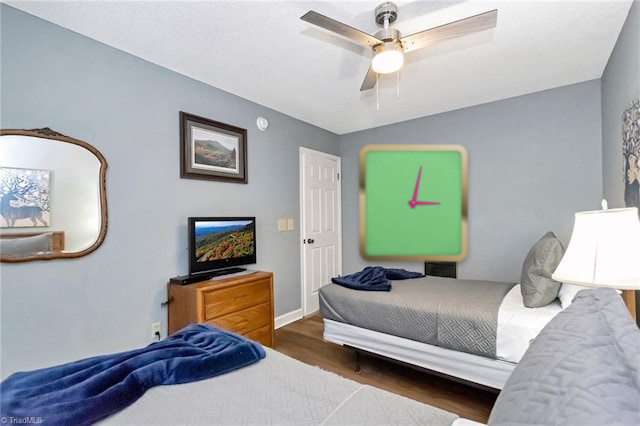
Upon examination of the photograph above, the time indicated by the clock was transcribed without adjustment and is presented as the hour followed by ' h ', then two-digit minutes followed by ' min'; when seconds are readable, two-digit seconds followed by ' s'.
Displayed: 3 h 02 min
